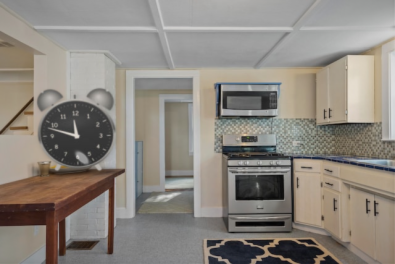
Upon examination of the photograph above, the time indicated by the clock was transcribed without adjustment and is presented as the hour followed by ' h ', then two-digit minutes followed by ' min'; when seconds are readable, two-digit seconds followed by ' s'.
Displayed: 11 h 48 min
